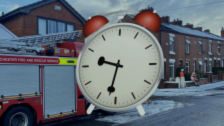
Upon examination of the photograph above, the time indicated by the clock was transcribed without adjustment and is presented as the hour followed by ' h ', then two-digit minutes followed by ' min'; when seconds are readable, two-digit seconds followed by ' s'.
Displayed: 9 h 32 min
